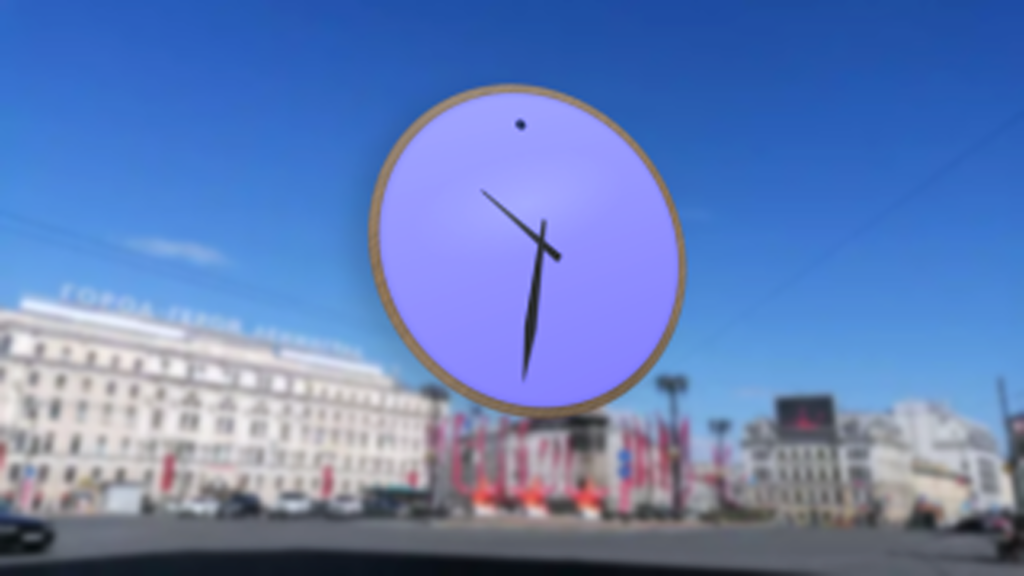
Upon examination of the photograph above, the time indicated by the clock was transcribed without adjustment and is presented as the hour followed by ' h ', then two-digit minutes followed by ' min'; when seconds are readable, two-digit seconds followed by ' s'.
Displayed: 10 h 33 min
